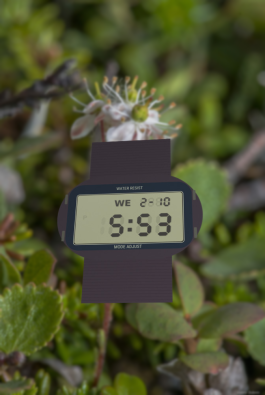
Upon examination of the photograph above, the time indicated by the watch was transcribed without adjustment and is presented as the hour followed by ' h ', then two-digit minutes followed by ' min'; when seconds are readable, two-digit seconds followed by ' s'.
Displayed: 5 h 53 min
